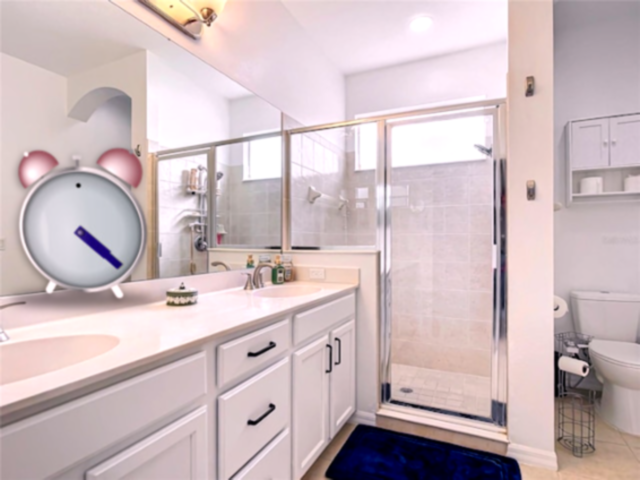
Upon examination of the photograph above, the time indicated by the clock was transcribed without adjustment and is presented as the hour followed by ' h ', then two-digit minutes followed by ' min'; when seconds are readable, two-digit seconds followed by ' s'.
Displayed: 4 h 22 min
